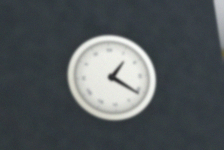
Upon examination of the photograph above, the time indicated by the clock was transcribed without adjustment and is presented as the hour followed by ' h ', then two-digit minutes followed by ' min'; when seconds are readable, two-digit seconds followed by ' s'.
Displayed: 1 h 21 min
